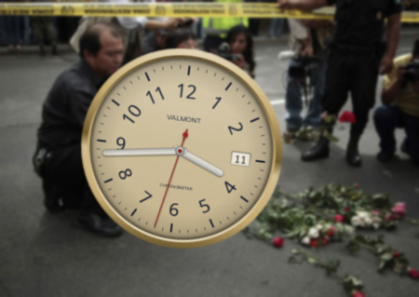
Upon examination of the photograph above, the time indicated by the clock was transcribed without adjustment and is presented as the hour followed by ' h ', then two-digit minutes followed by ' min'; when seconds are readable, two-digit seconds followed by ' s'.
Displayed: 3 h 43 min 32 s
